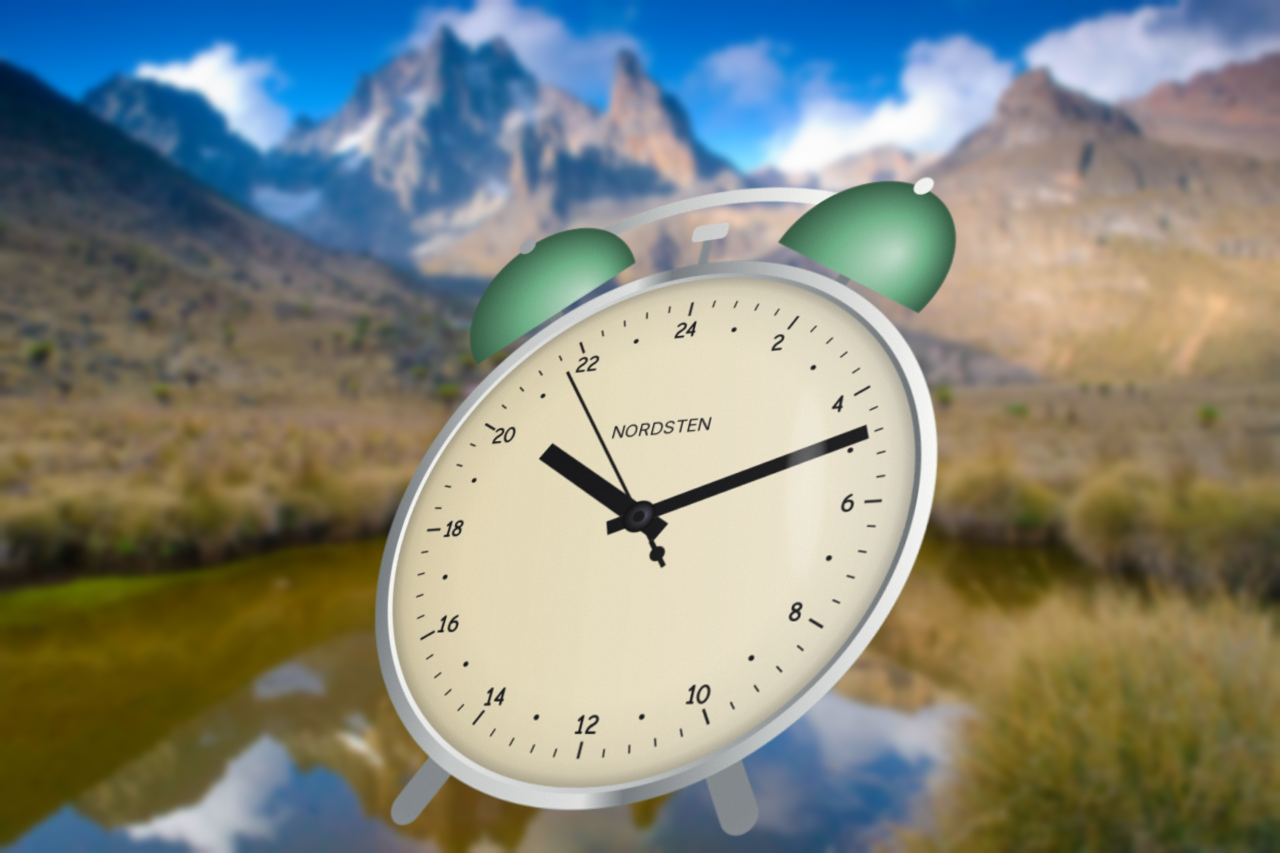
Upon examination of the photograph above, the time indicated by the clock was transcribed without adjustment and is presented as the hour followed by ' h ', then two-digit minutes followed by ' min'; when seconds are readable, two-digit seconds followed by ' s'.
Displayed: 20 h 11 min 54 s
